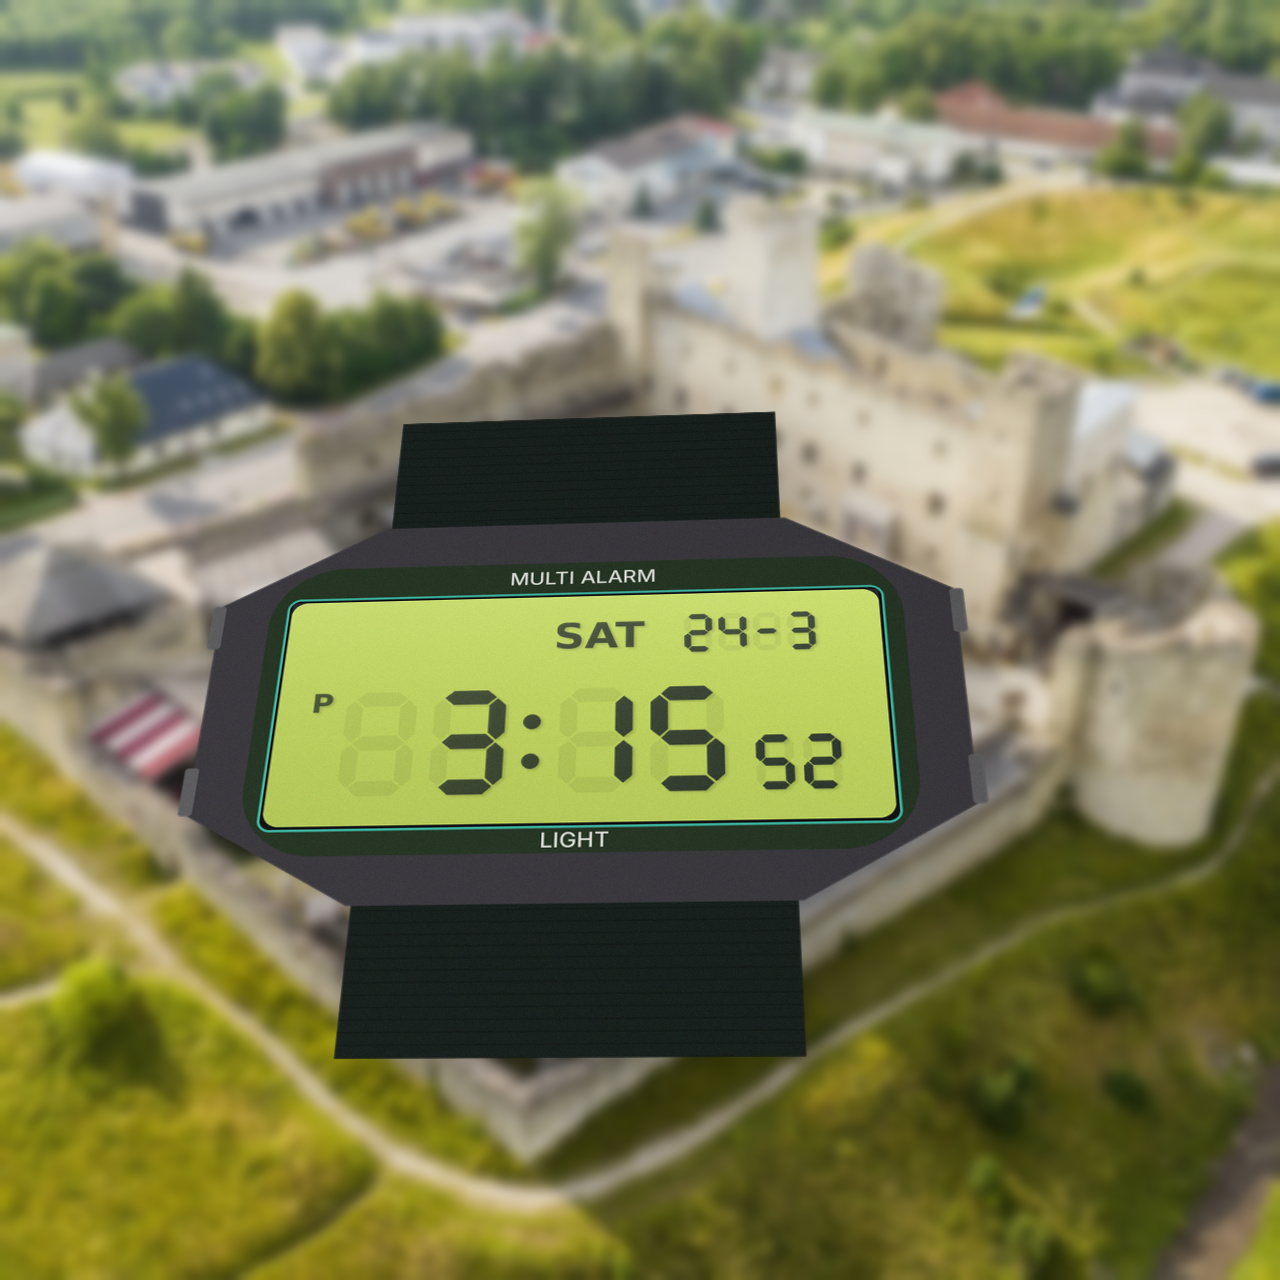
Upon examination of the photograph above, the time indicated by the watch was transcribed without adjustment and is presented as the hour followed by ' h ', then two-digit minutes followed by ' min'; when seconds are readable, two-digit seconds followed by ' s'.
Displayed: 3 h 15 min 52 s
